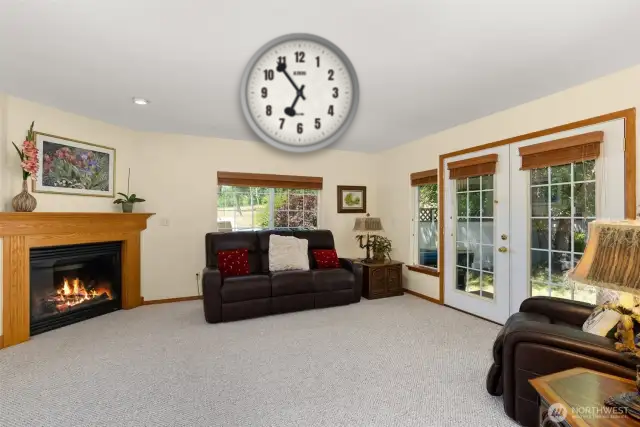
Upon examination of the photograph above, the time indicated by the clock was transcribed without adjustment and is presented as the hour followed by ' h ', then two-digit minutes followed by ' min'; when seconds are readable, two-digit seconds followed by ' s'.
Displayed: 6 h 54 min
